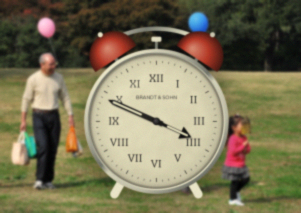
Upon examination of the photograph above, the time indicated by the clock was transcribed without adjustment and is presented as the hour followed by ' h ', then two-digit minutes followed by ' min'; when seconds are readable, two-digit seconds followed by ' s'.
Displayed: 3 h 49 min
